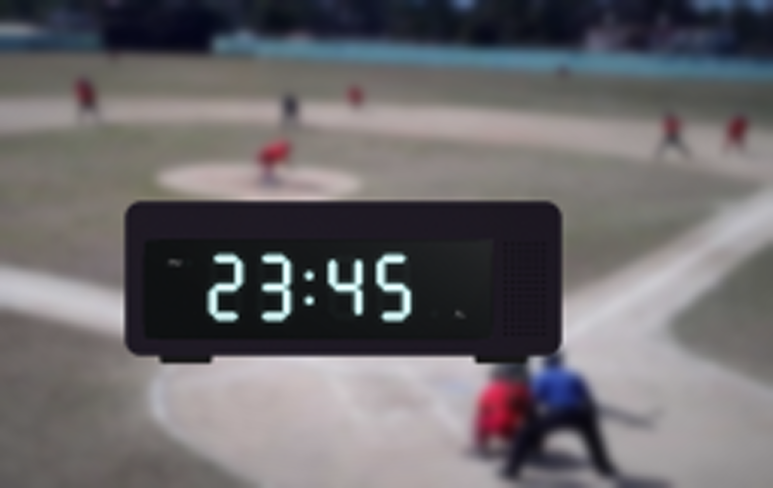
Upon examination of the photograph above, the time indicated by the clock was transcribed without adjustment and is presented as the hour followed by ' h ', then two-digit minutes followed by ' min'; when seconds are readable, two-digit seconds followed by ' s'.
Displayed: 23 h 45 min
